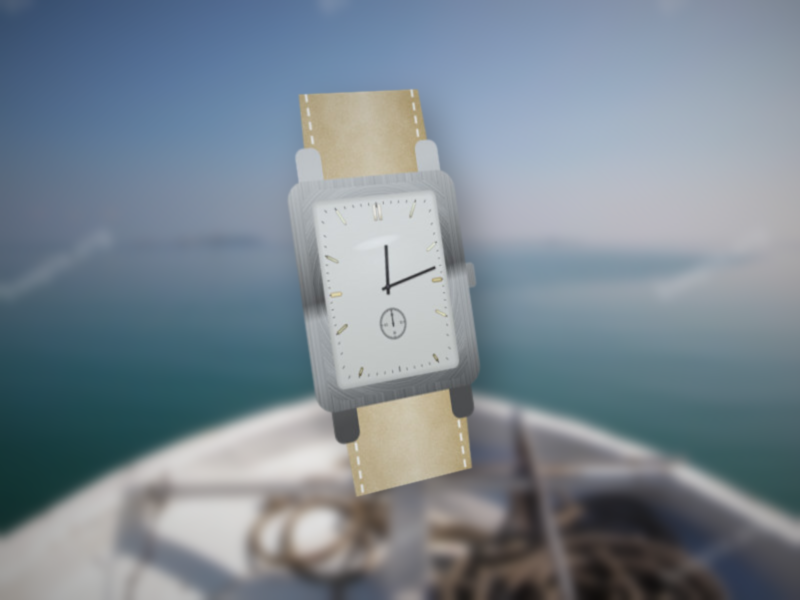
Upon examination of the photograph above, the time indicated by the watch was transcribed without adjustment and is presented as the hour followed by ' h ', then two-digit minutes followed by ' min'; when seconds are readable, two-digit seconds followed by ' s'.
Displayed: 12 h 13 min
